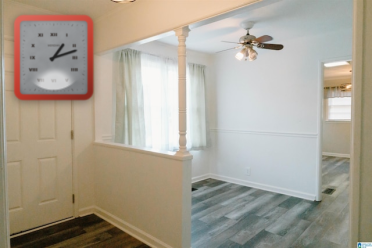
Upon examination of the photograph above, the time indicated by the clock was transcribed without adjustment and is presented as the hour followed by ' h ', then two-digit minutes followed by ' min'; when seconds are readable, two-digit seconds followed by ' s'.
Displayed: 1 h 12 min
